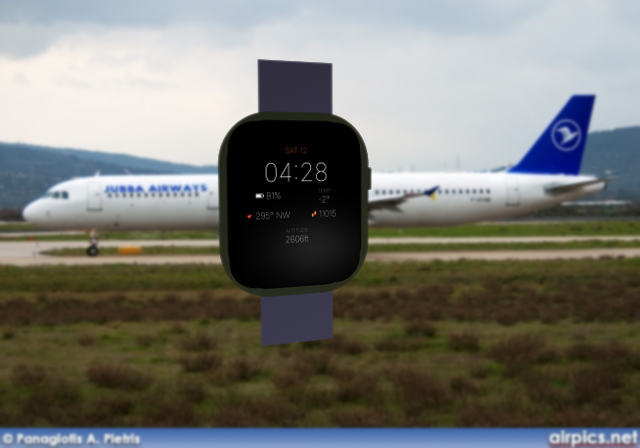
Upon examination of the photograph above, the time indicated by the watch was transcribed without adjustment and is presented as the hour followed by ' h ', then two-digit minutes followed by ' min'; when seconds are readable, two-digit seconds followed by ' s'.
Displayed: 4 h 28 min
